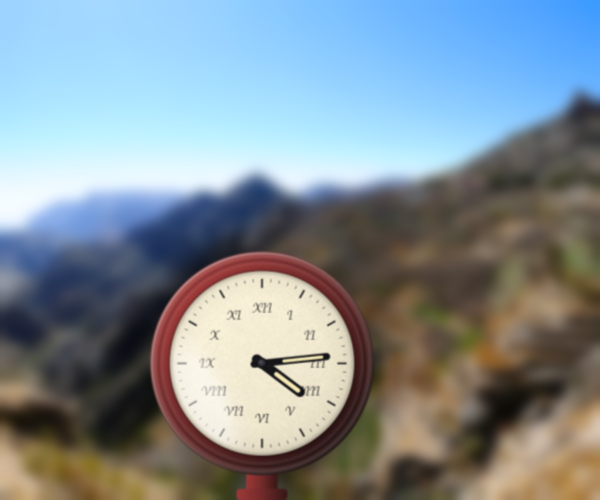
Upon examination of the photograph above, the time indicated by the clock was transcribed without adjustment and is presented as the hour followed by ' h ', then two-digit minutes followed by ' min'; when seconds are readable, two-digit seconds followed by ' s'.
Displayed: 4 h 14 min
